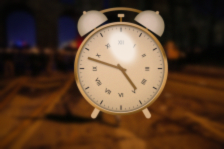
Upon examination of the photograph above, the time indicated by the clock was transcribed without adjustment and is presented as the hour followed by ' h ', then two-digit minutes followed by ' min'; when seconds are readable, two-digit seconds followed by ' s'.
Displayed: 4 h 48 min
